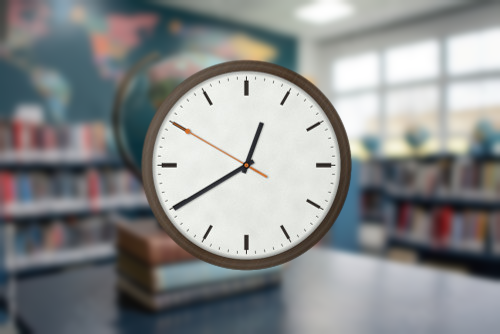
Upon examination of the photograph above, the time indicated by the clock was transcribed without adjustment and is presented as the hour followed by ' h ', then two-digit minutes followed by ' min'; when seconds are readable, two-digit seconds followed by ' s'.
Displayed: 12 h 39 min 50 s
